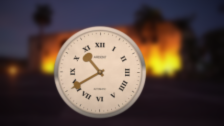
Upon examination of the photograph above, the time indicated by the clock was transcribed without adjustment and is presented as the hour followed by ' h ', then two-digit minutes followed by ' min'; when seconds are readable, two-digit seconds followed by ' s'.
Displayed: 10 h 40 min
